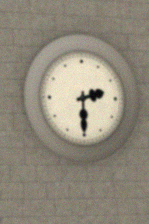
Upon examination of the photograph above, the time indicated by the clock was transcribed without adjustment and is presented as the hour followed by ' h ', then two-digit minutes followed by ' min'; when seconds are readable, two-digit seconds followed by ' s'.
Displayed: 2 h 30 min
